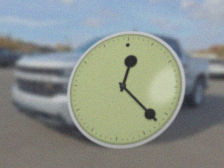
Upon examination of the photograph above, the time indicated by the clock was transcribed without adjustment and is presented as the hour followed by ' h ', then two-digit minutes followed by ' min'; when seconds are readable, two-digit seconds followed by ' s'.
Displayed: 12 h 22 min
